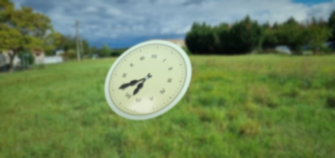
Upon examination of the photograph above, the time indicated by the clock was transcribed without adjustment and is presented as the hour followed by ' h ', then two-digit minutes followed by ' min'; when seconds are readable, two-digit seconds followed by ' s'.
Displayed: 6 h 40 min
